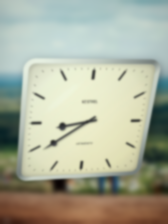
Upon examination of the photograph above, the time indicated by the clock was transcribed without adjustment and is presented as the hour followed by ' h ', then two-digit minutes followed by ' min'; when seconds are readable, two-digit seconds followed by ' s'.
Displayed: 8 h 39 min
